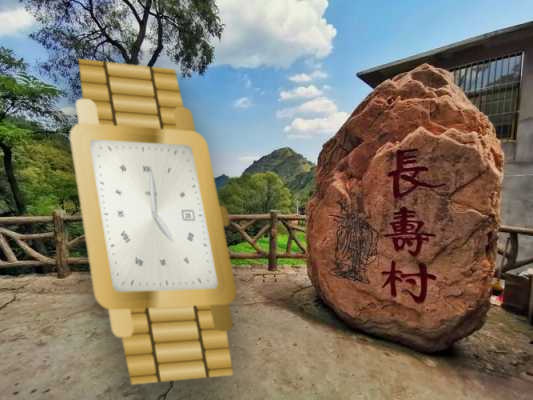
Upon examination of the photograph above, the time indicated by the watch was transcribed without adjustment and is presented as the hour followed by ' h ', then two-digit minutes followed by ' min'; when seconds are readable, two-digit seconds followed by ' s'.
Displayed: 5 h 01 min
